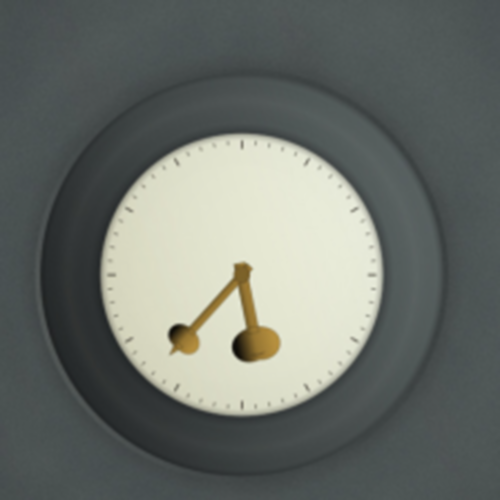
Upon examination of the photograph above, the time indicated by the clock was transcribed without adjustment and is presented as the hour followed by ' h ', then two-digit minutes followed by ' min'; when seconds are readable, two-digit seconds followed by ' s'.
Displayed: 5 h 37 min
